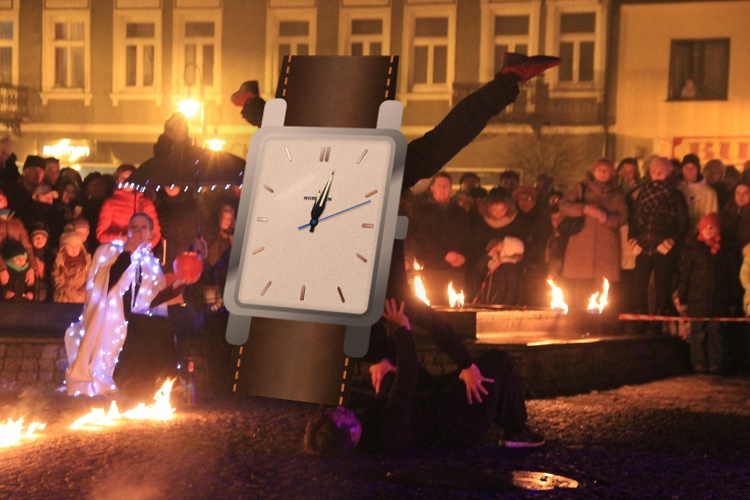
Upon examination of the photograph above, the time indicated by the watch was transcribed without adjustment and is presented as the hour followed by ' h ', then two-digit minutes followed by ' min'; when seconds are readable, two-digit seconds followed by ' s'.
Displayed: 12 h 02 min 11 s
